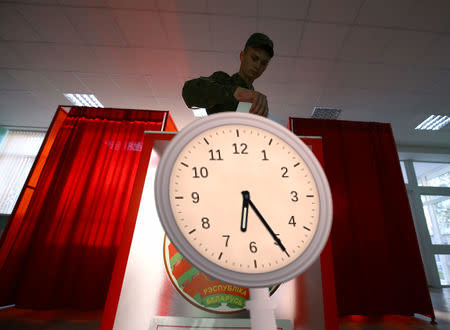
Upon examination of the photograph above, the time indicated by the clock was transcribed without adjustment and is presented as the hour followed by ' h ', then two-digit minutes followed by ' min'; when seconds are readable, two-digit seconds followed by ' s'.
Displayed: 6 h 25 min
